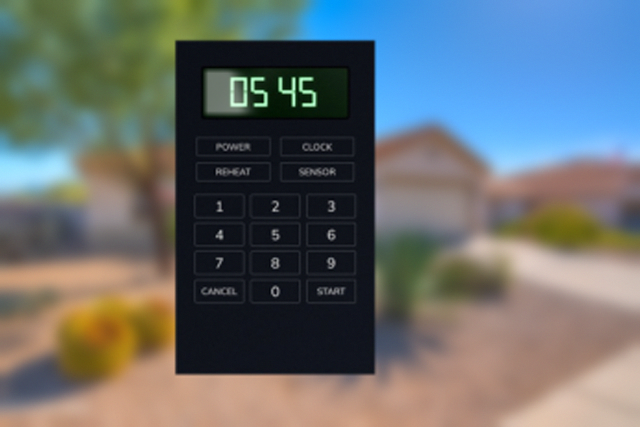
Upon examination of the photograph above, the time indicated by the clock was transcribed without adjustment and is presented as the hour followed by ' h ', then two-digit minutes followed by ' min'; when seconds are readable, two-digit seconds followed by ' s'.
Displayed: 5 h 45 min
